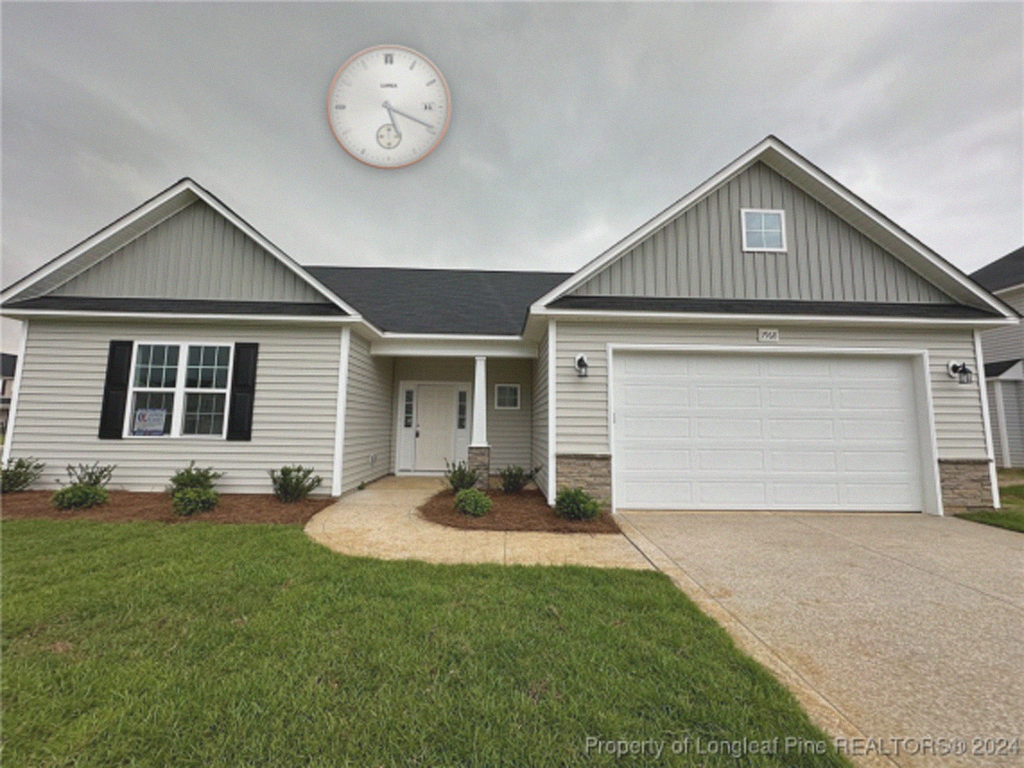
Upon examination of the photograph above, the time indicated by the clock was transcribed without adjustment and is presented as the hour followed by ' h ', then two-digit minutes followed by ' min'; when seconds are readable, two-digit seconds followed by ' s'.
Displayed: 5 h 19 min
